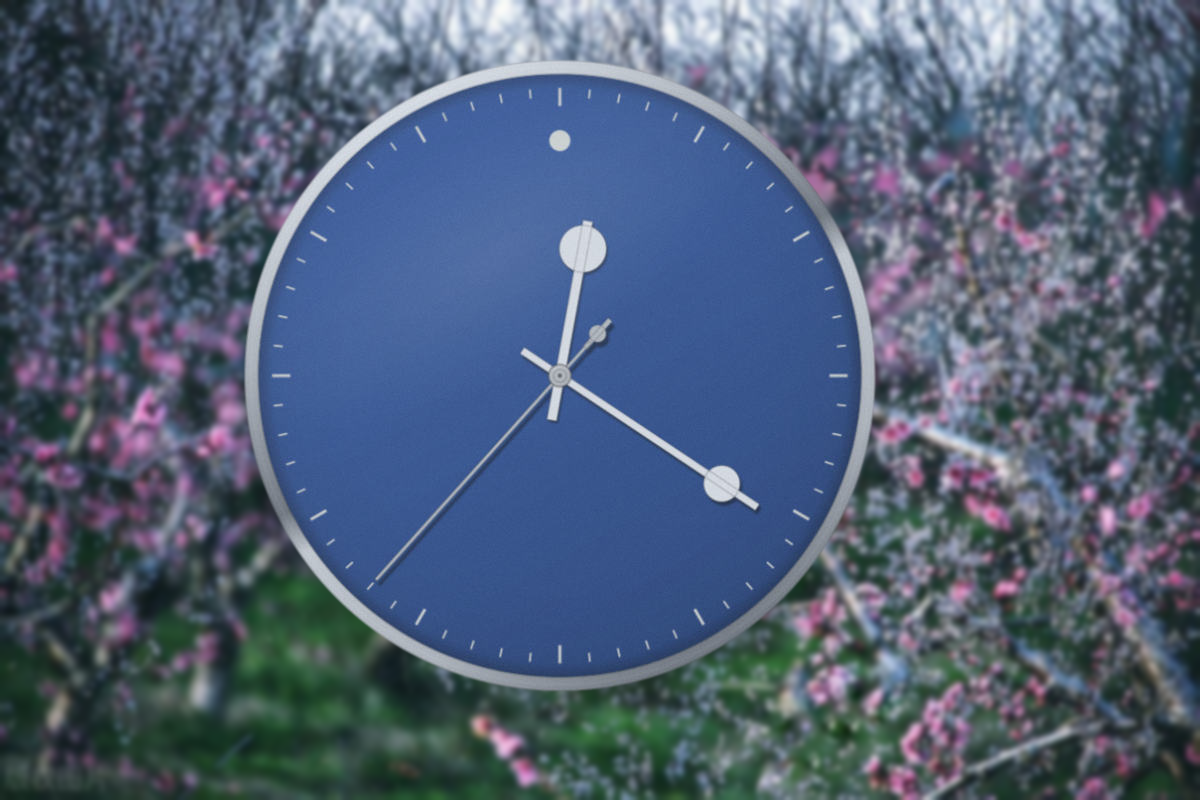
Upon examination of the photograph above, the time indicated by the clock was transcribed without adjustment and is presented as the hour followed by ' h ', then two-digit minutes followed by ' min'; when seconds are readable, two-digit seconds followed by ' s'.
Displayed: 12 h 20 min 37 s
